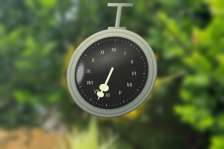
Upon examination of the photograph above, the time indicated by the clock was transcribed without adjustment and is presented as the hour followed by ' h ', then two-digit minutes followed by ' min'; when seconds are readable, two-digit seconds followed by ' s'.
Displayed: 6 h 33 min
